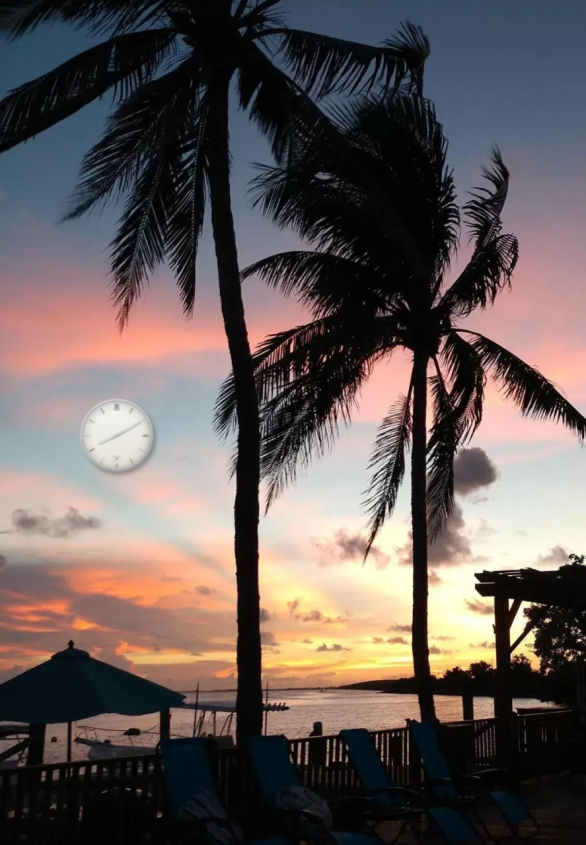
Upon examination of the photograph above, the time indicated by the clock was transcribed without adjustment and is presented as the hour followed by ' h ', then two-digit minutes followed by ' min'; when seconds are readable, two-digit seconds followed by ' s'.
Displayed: 8 h 10 min
